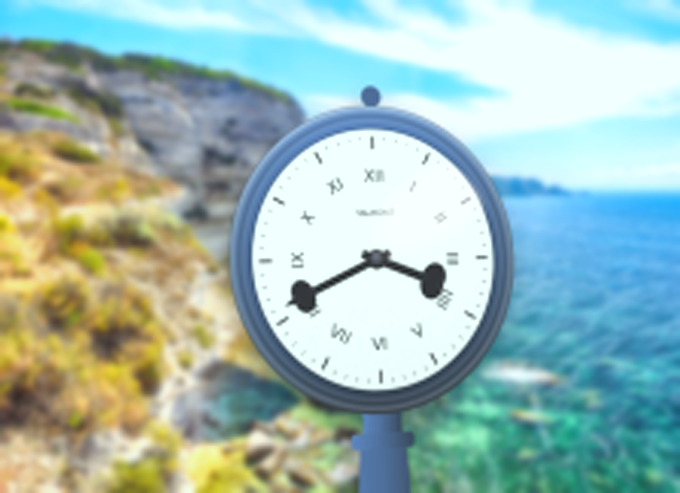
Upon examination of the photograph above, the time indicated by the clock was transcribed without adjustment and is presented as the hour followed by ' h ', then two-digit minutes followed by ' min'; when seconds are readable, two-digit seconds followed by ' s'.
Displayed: 3 h 41 min
